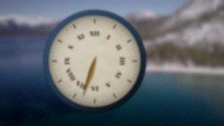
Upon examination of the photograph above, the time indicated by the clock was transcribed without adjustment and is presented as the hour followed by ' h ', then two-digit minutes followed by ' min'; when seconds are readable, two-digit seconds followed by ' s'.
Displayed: 6 h 33 min
